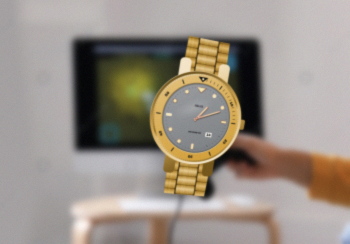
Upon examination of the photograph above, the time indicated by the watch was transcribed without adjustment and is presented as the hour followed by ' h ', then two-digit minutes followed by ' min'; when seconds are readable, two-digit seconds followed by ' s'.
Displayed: 1 h 11 min
